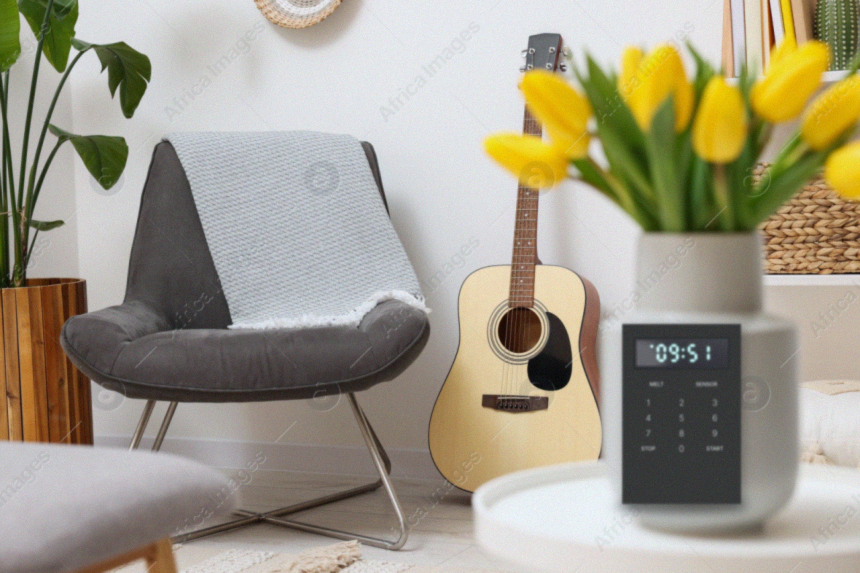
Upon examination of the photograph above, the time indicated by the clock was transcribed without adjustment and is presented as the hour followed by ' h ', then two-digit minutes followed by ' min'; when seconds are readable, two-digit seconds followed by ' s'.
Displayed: 9 h 51 min
